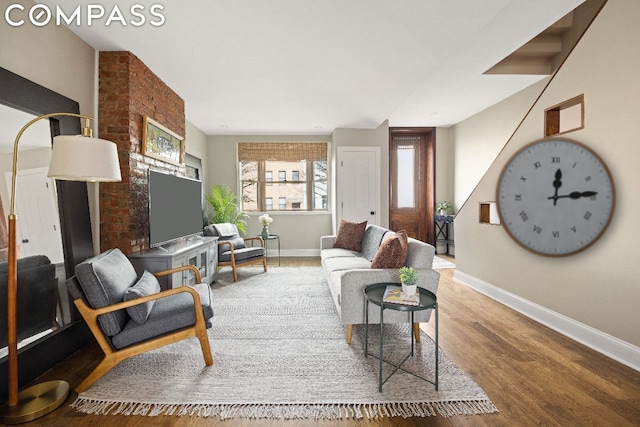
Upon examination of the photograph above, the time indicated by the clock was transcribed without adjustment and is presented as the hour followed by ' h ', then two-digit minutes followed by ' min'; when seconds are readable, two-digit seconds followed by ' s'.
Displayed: 12 h 14 min
